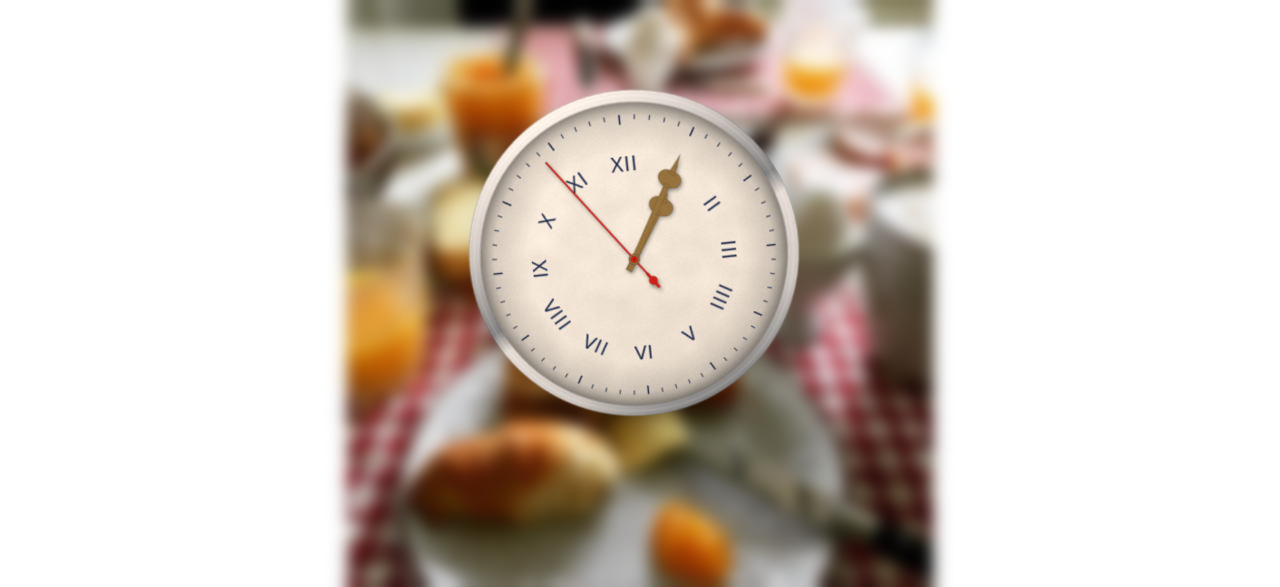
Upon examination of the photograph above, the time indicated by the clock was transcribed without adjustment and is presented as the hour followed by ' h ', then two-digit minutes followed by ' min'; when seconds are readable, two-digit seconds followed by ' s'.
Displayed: 1 h 04 min 54 s
